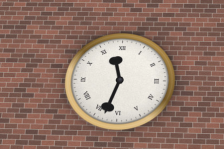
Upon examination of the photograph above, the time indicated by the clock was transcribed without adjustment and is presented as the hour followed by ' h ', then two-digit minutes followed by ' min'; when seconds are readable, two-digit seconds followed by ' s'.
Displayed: 11 h 33 min
